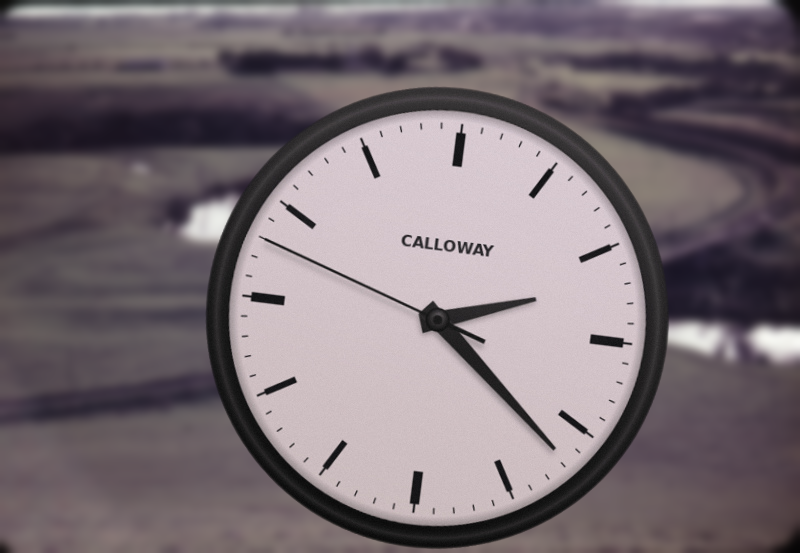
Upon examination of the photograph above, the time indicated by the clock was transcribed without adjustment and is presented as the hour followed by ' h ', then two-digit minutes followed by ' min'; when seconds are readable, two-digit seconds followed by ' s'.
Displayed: 2 h 21 min 48 s
